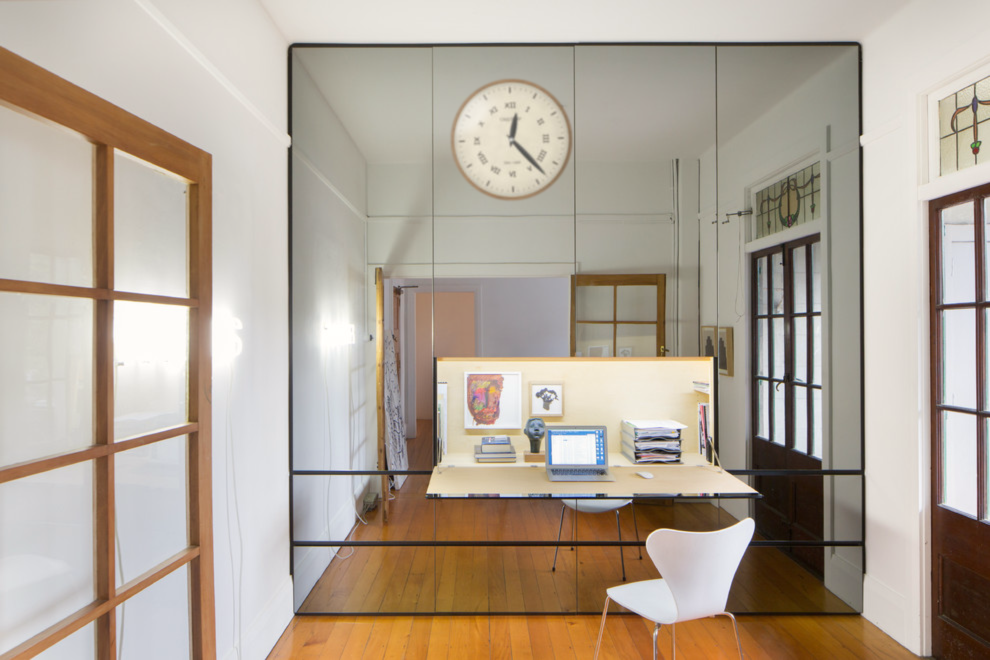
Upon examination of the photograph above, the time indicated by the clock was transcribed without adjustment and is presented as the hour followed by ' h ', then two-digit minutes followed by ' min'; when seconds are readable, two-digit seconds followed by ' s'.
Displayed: 12 h 23 min
